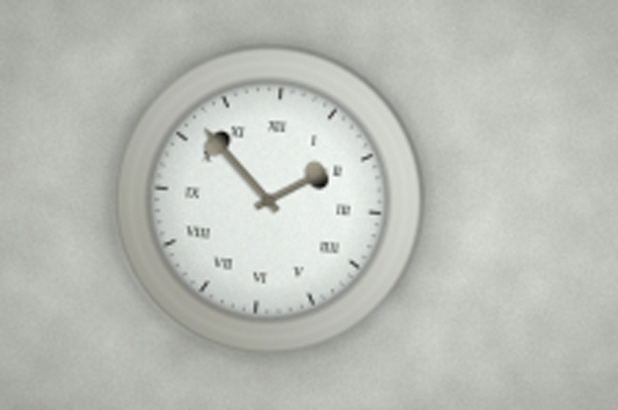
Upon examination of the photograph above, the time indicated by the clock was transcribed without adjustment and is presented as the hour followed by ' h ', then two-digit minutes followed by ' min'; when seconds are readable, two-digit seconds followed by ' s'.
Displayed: 1 h 52 min
